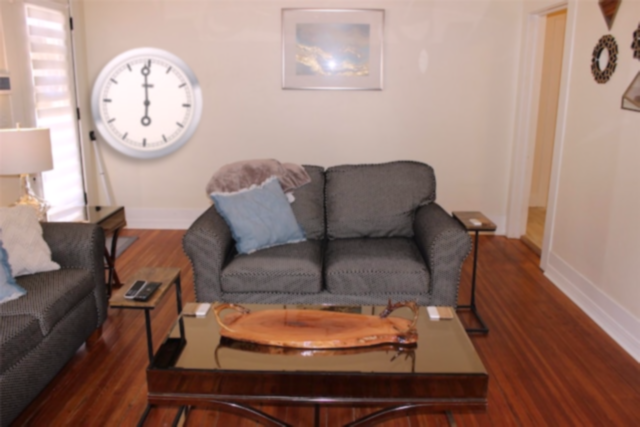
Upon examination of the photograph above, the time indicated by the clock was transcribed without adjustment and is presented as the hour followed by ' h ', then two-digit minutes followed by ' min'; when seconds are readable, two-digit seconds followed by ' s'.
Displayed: 5 h 59 min
